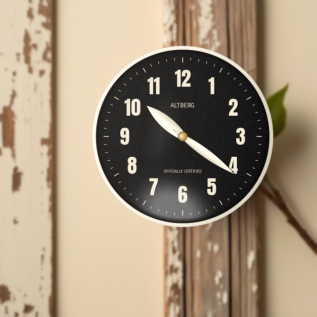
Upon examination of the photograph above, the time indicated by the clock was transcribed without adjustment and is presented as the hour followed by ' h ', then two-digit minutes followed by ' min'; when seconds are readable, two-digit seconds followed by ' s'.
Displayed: 10 h 21 min
